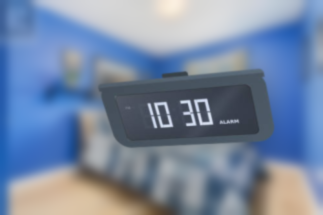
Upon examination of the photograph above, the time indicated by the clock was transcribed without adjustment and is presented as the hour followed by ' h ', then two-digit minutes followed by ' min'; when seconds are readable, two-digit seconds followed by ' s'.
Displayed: 10 h 30 min
